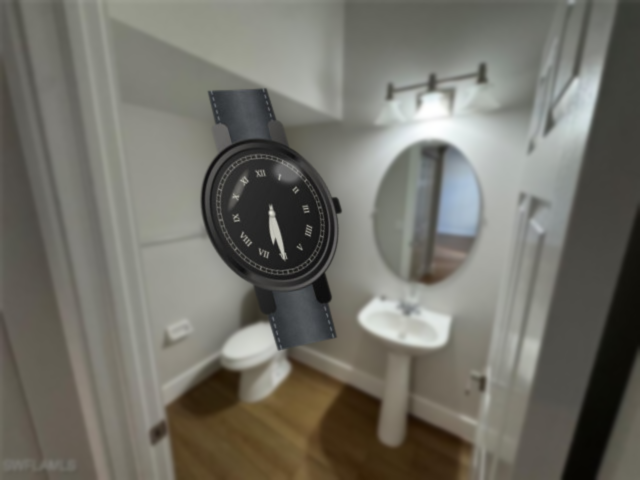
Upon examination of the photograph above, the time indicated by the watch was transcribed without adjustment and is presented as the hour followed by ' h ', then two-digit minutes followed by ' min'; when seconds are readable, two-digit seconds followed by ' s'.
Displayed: 6 h 30 min
